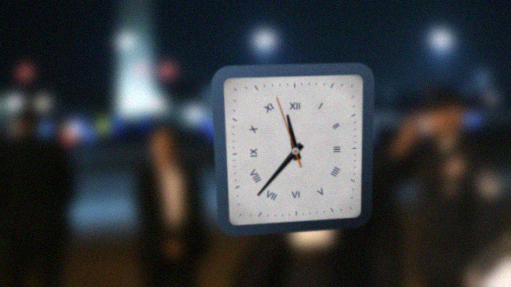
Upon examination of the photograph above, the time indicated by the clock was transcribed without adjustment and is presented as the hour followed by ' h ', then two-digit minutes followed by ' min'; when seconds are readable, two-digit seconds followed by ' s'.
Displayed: 11 h 36 min 57 s
